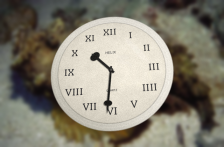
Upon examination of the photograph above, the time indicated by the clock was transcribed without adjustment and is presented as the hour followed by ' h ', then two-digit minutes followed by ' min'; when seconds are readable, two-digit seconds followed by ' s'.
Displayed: 10 h 31 min
